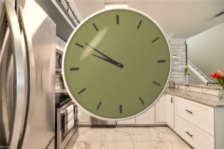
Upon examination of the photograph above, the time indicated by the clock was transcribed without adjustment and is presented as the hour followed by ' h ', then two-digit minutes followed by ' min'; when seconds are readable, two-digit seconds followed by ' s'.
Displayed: 9 h 51 min
